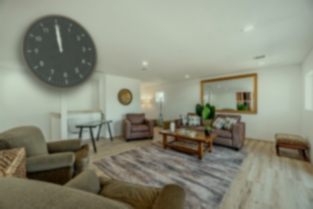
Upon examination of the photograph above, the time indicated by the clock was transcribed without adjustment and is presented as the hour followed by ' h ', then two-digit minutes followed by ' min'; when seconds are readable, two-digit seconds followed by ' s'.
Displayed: 12 h 00 min
